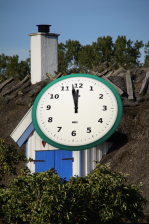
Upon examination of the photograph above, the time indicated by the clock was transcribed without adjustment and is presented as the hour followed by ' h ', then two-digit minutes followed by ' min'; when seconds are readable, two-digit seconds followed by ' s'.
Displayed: 11 h 58 min
